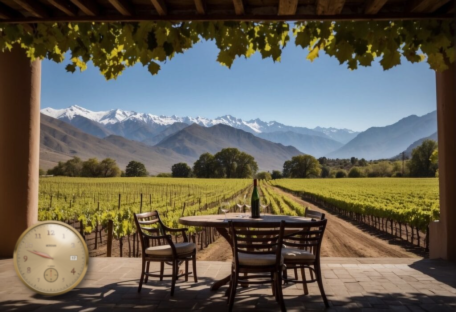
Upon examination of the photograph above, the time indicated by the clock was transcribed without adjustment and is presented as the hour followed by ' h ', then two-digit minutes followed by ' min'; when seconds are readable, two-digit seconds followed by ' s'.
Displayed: 9 h 48 min
